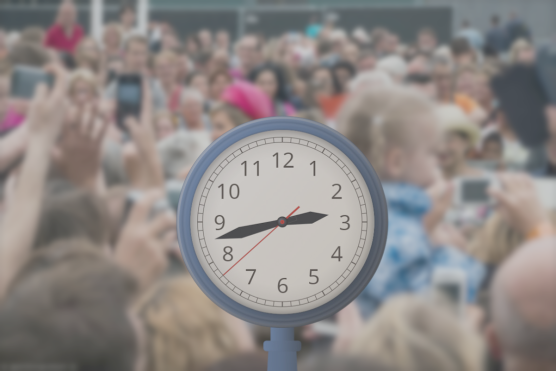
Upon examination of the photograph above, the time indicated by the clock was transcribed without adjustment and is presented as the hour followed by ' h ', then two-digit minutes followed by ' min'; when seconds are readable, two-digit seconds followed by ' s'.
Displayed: 2 h 42 min 38 s
